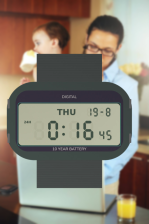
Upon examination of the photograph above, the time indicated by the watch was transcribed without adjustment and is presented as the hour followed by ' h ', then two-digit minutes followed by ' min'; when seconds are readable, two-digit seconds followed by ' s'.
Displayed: 0 h 16 min 45 s
